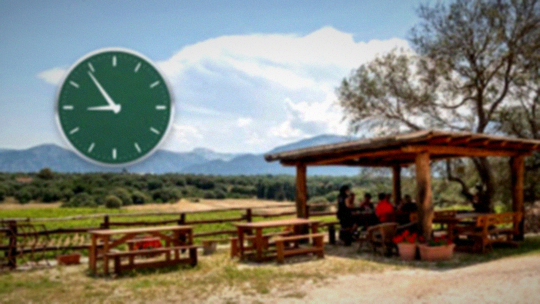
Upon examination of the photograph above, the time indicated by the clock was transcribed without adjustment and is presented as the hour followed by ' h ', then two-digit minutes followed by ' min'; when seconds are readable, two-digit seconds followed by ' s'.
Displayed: 8 h 54 min
